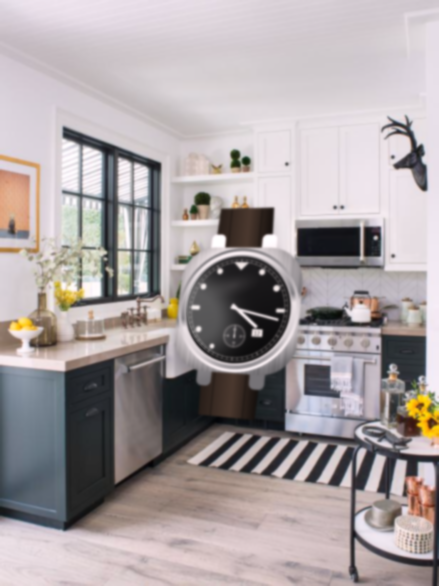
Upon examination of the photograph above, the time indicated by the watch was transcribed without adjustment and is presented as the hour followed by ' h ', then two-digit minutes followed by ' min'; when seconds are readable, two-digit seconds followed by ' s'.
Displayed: 4 h 17 min
